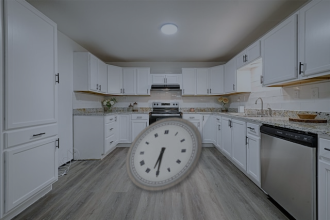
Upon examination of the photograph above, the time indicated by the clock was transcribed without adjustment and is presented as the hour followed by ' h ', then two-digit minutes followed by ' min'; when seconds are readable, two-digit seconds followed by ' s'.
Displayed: 6 h 30 min
